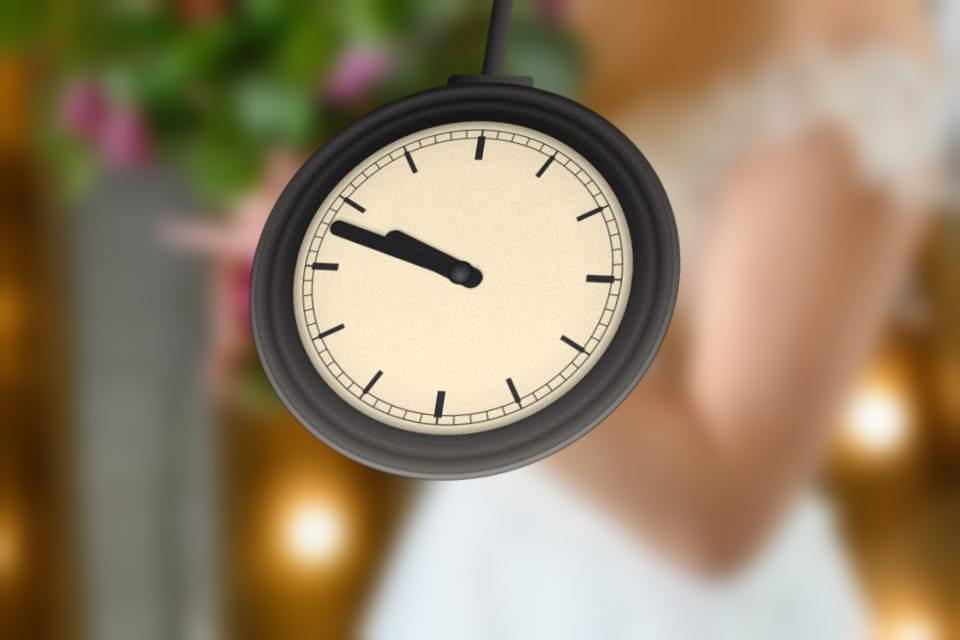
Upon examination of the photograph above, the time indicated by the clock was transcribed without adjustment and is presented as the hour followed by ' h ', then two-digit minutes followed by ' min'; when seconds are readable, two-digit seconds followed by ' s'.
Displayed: 9 h 48 min
